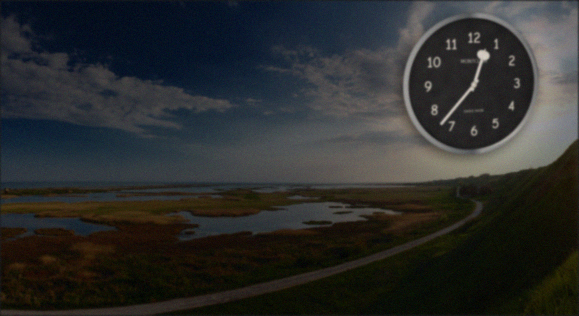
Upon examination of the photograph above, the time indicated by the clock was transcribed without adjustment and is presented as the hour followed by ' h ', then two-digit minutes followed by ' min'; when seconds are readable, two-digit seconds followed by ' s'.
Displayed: 12 h 37 min
